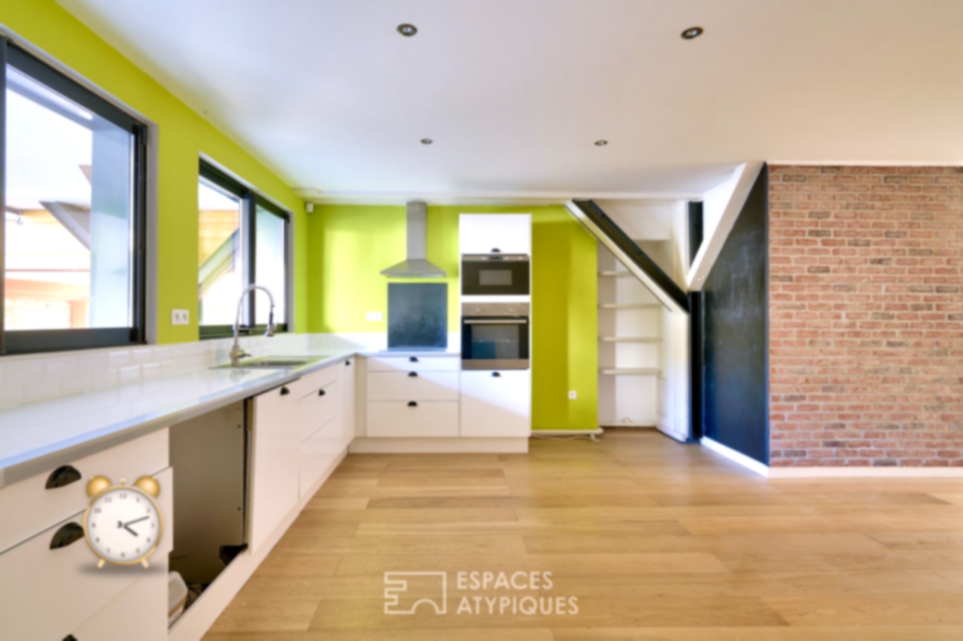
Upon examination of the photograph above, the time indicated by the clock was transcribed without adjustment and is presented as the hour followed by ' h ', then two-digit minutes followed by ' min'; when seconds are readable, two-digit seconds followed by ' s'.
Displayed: 4 h 12 min
